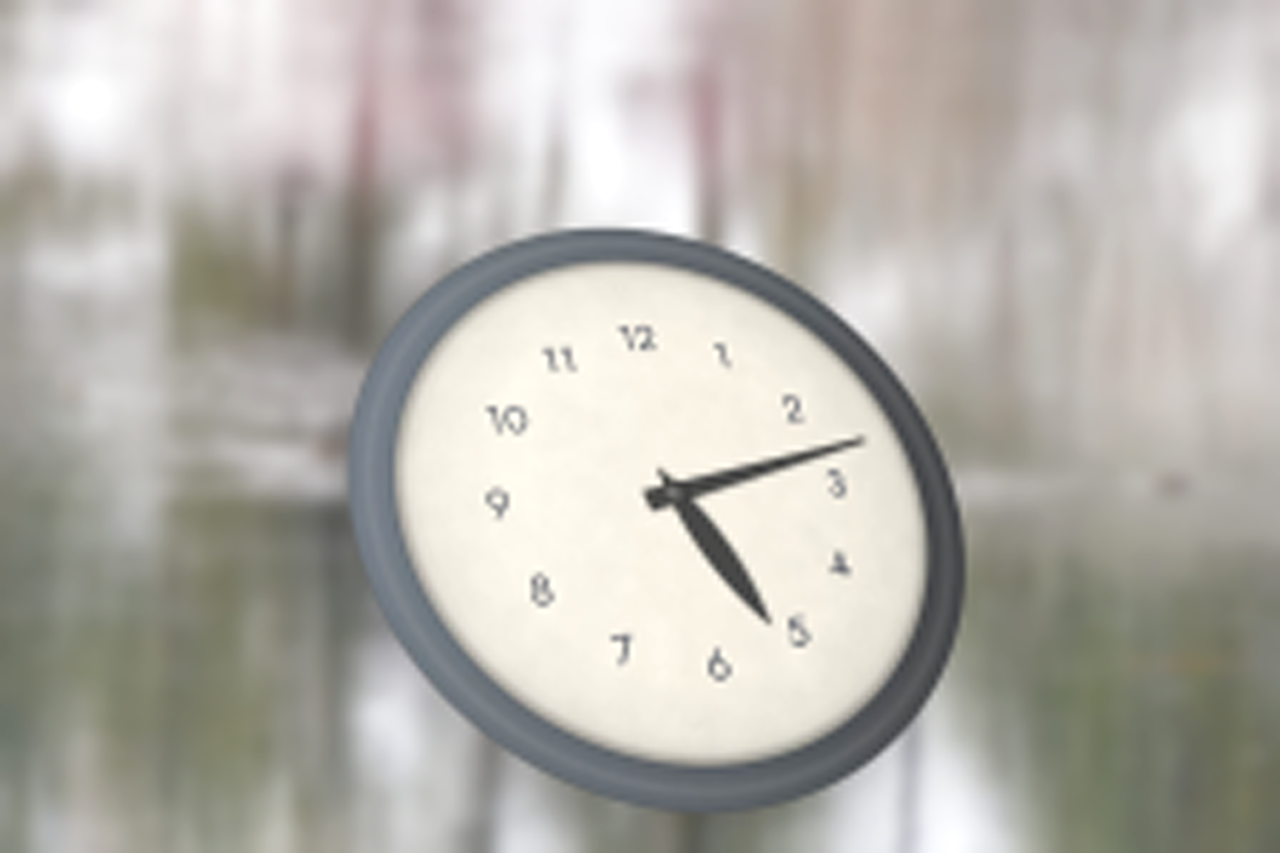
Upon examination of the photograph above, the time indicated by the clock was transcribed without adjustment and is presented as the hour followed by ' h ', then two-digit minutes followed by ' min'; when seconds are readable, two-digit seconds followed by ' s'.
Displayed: 5 h 13 min
